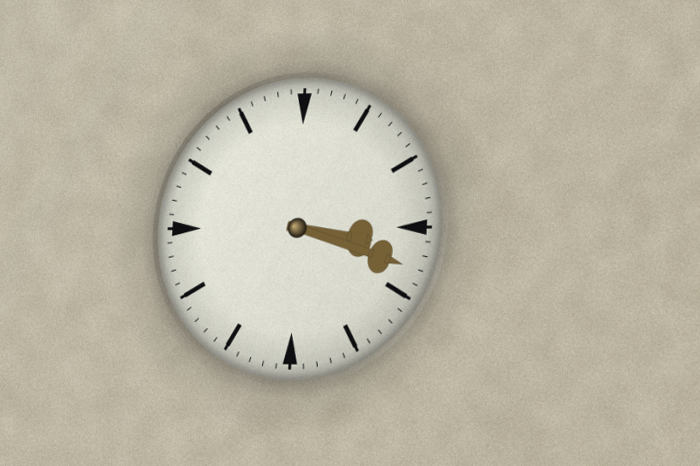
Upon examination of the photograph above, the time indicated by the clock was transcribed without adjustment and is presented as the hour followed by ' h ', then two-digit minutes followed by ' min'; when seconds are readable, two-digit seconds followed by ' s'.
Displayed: 3 h 18 min
